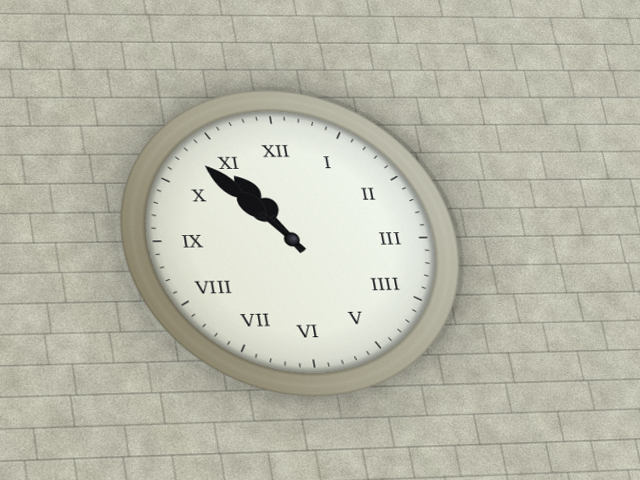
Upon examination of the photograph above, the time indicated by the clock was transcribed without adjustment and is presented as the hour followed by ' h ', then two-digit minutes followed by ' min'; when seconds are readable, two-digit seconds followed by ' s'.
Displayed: 10 h 53 min
